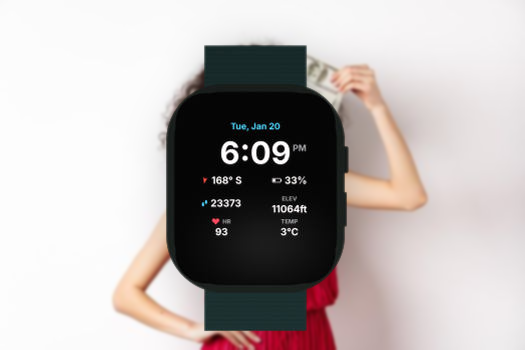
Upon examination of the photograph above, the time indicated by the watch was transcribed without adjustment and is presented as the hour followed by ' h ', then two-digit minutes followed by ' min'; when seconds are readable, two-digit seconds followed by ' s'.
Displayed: 6 h 09 min
